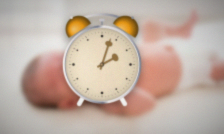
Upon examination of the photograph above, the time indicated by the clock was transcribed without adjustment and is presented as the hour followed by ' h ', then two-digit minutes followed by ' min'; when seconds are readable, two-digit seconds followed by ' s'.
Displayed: 2 h 03 min
